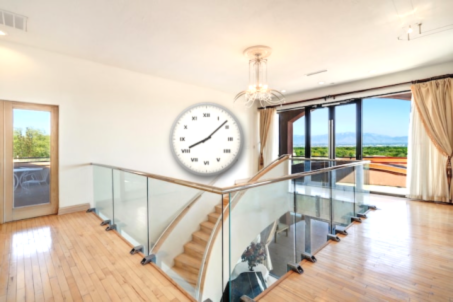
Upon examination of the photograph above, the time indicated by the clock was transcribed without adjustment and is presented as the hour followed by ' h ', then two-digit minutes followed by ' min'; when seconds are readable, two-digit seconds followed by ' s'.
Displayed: 8 h 08 min
